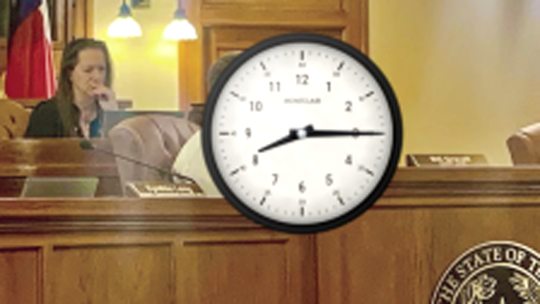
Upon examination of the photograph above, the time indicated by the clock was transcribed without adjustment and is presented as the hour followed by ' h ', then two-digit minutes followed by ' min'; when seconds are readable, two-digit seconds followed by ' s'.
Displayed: 8 h 15 min
